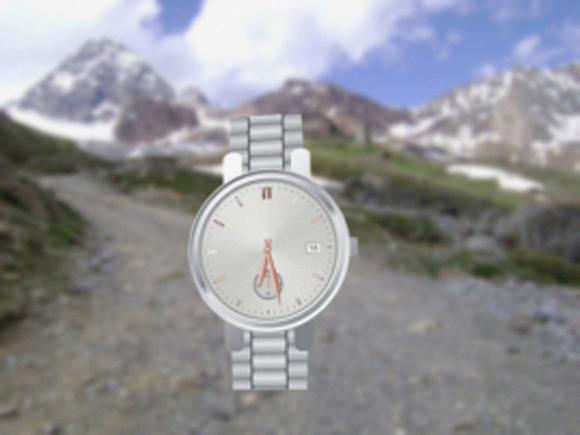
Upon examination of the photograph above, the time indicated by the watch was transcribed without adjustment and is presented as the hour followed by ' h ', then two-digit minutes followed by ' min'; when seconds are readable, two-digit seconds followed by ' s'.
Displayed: 6 h 28 min
